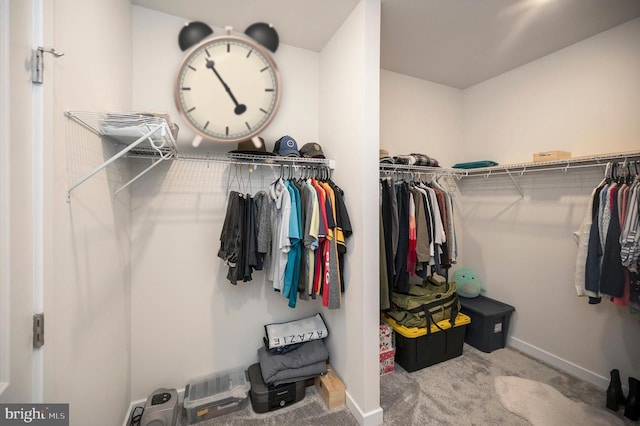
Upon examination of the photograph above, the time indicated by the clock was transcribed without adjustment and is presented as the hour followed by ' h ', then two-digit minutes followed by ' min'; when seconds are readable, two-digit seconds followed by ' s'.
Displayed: 4 h 54 min
